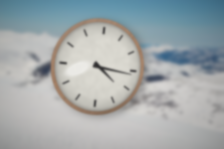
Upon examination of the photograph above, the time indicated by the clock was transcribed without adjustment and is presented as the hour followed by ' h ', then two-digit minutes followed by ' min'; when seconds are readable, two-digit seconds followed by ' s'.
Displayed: 4 h 16 min
